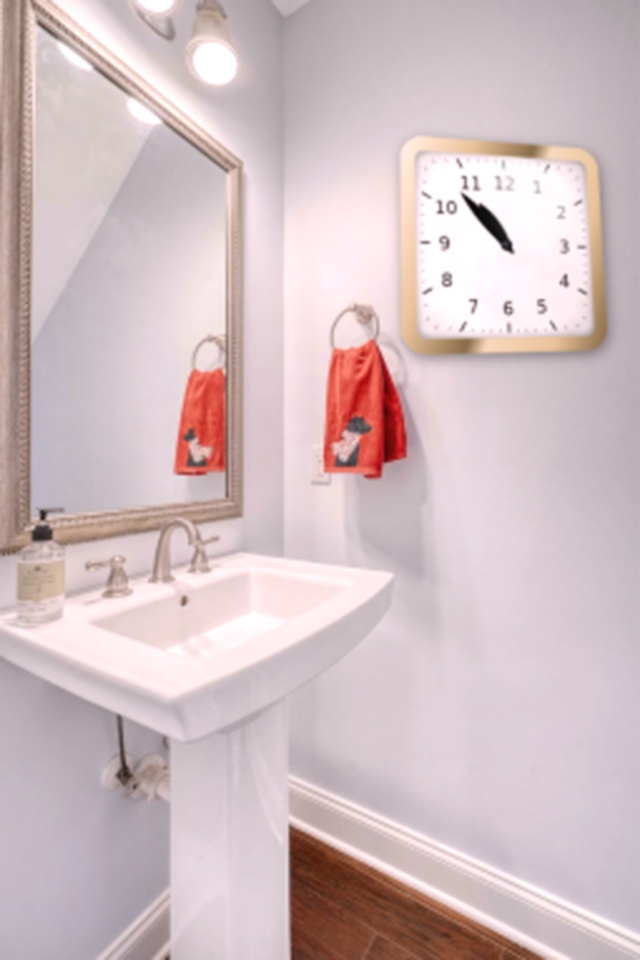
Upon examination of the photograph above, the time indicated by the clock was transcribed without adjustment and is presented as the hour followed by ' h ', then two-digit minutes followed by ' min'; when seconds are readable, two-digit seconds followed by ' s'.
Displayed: 10 h 53 min
